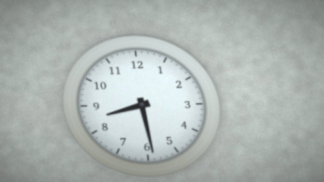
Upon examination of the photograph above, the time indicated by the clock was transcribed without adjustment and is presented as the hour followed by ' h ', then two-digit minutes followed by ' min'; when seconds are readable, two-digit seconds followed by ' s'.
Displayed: 8 h 29 min
